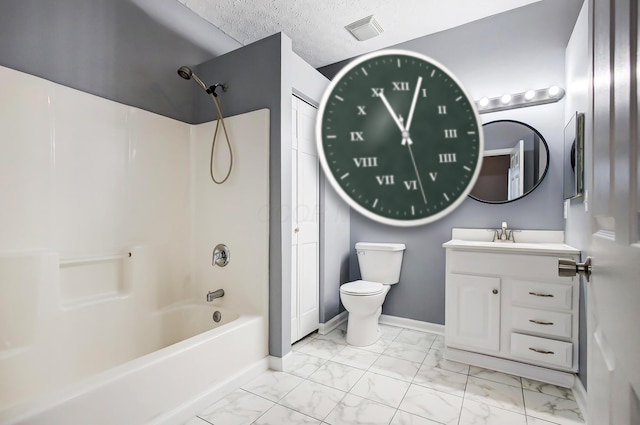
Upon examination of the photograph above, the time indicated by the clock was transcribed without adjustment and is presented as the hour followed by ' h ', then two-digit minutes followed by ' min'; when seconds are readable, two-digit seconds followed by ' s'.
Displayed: 11 h 03 min 28 s
